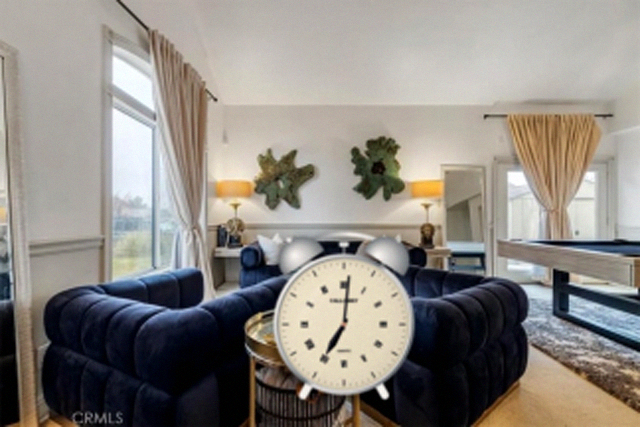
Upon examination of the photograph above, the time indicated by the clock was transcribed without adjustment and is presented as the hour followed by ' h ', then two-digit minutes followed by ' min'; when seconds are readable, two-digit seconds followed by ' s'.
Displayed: 7 h 01 min
